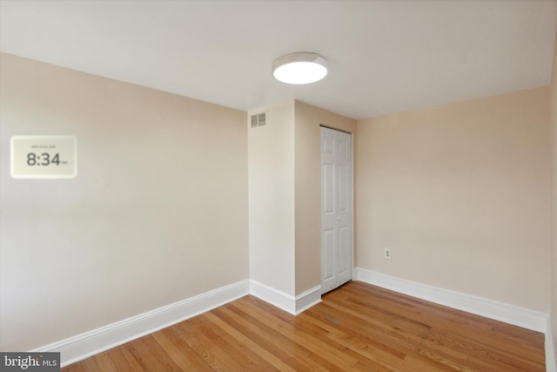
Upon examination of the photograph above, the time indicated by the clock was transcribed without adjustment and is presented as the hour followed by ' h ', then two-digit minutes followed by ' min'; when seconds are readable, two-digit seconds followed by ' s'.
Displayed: 8 h 34 min
